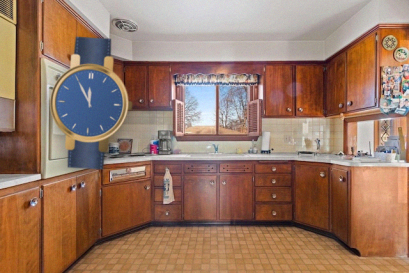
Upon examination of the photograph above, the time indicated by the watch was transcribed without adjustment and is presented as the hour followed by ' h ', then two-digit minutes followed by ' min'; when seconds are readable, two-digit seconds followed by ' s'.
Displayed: 11 h 55 min
